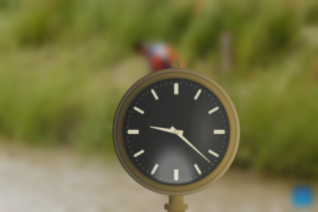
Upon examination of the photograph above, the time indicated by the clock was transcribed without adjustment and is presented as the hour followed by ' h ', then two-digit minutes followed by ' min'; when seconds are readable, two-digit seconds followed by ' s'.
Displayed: 9 h 22 min
